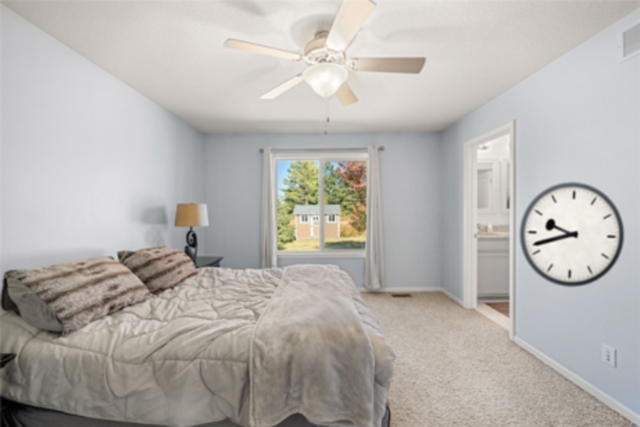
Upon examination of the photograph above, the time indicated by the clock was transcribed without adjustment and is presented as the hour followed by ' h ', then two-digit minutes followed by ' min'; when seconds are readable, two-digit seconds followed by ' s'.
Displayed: 9 h 42 min
